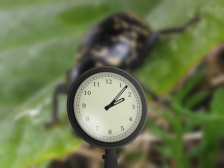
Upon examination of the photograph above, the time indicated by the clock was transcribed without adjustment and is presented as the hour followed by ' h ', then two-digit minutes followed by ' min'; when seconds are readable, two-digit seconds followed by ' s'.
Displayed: 2 h 07 min
